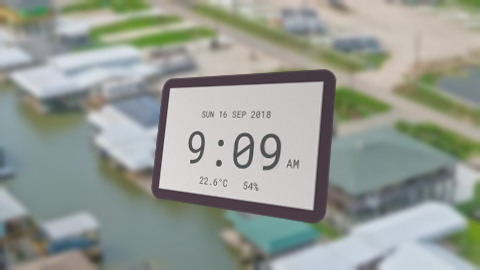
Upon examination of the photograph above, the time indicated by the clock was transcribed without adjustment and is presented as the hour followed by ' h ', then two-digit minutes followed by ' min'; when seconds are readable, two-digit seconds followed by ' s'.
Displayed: 9 h 09 min
